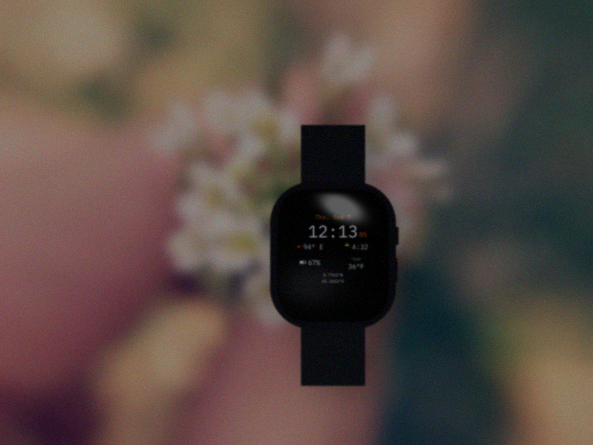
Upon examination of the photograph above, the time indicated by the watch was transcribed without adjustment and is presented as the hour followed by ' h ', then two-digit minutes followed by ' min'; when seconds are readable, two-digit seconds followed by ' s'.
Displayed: 12 h 13 min
